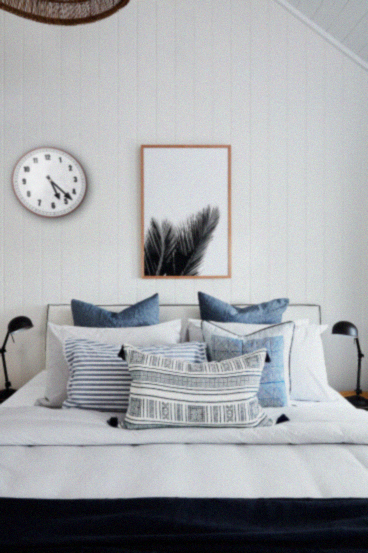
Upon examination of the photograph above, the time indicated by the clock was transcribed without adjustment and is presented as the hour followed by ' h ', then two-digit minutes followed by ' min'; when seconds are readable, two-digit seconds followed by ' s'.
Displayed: 5 h 23 min
